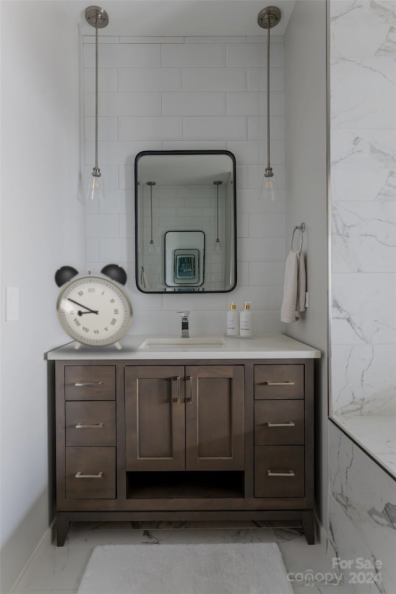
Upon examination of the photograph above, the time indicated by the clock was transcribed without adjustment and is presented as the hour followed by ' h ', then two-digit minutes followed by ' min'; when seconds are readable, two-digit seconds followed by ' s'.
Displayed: 8 h 50 min
